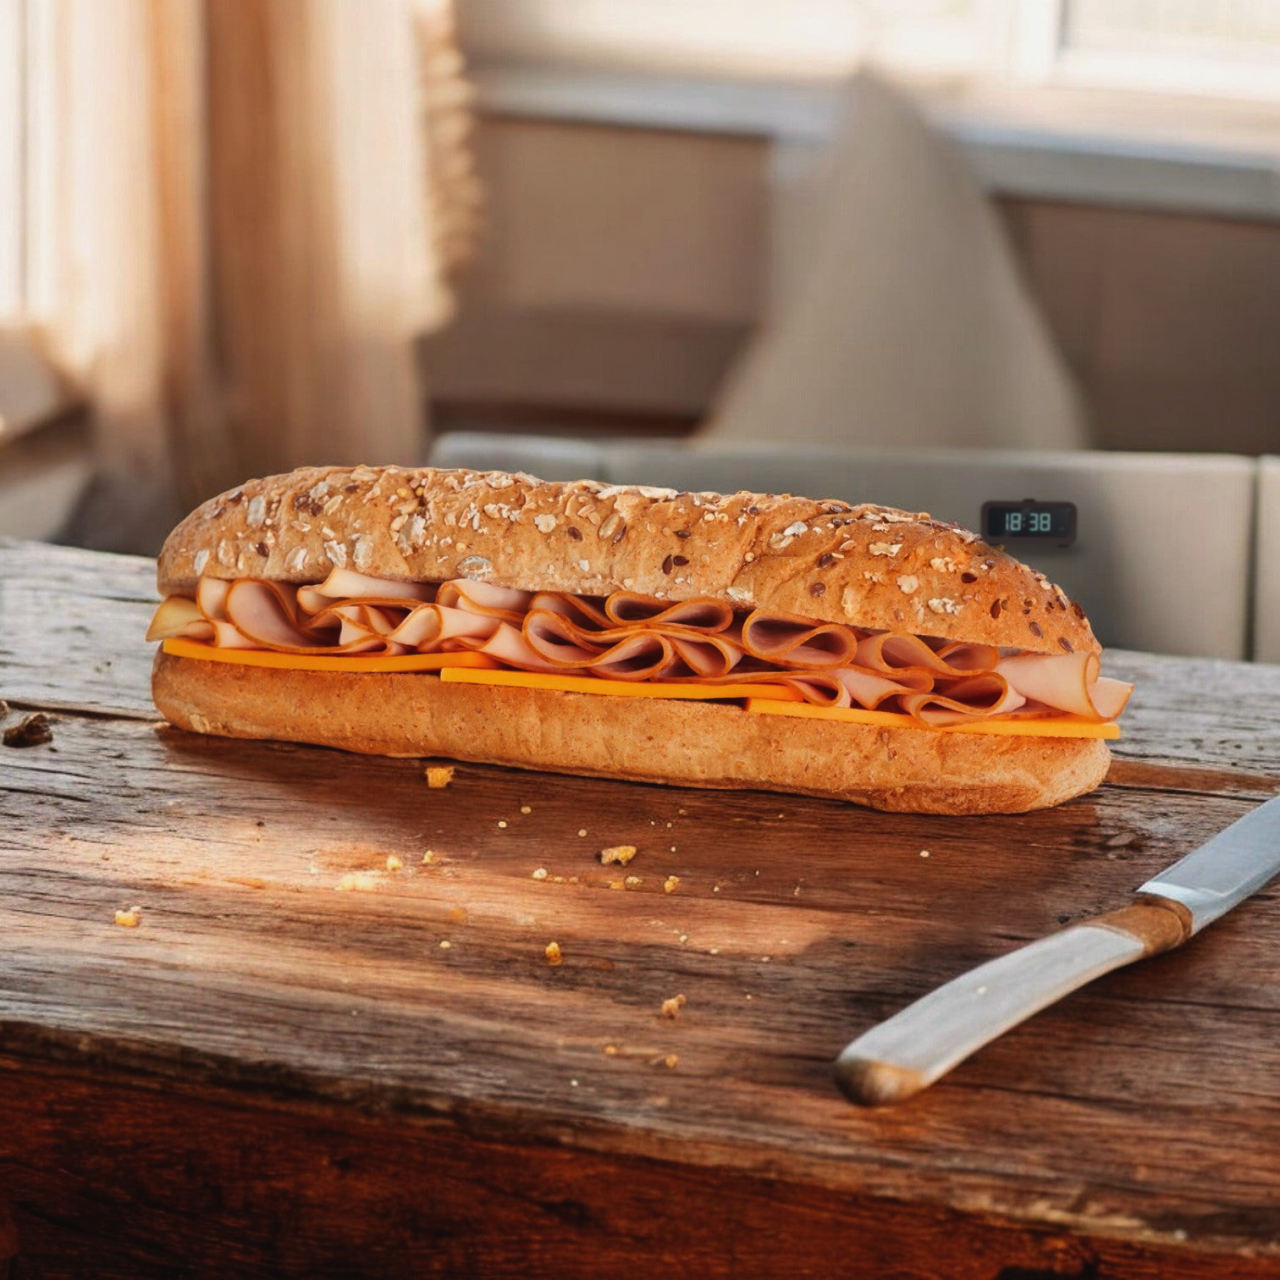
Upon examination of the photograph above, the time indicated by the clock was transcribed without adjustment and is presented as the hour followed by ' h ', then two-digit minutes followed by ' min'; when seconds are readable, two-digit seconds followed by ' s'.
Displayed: 18 h 38 min
